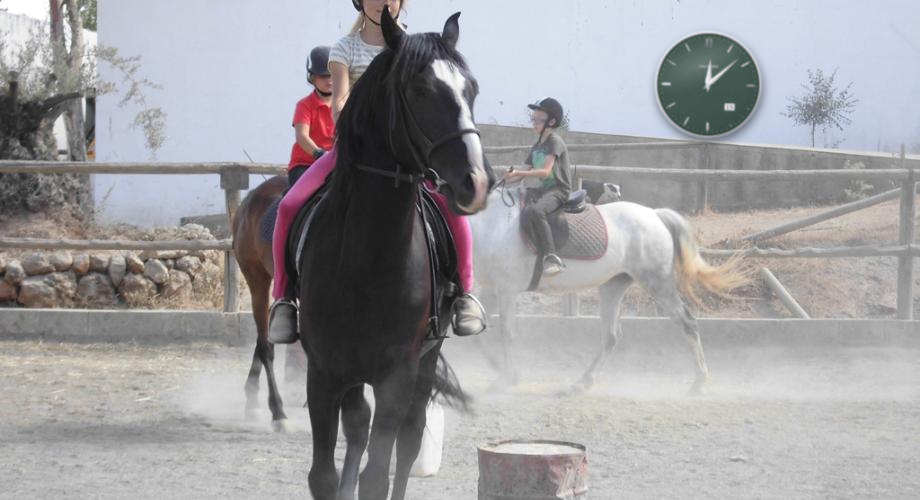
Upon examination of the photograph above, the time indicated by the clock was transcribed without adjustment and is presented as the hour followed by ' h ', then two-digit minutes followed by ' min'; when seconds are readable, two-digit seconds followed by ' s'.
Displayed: 12 h 08 min
